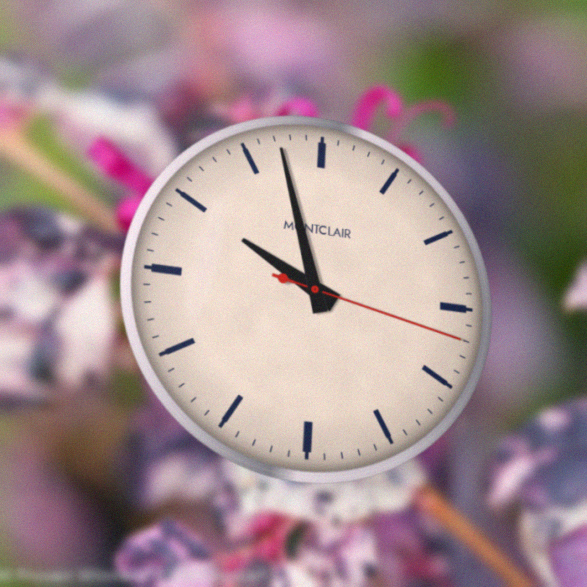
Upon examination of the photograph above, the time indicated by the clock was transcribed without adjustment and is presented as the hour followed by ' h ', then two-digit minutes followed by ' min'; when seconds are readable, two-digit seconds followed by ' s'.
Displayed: 9 h 57 min 17 s
